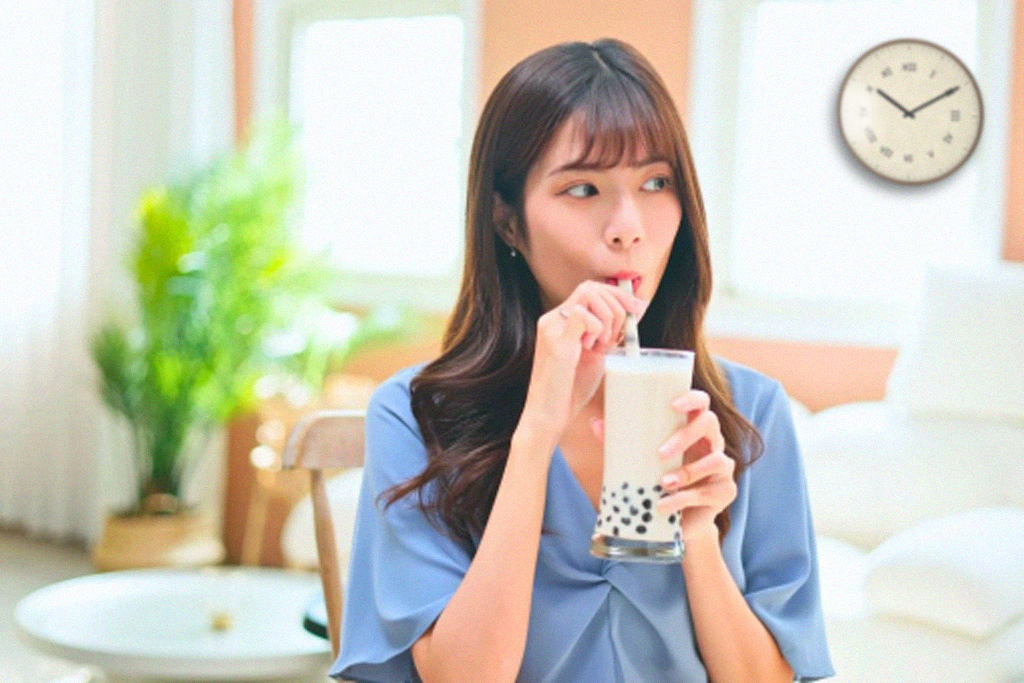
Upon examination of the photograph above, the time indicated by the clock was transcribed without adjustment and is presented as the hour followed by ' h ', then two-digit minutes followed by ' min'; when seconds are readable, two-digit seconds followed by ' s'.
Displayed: 10 h 10 min
